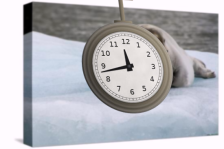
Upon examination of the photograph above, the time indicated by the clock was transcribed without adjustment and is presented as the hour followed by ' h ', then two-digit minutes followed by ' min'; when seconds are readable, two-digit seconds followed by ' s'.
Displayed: 11 h 43 min
